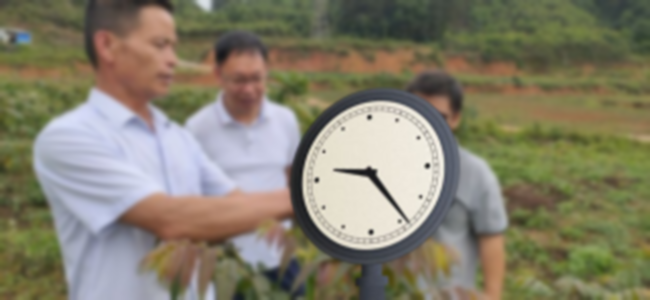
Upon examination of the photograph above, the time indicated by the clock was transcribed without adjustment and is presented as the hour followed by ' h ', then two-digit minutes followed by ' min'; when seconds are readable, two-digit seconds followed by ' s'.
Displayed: 9 h 24 min
